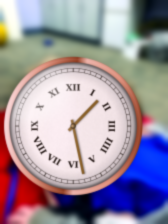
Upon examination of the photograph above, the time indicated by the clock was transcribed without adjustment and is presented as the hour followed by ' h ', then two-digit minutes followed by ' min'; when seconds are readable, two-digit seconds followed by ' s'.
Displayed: 1 h 28 min
